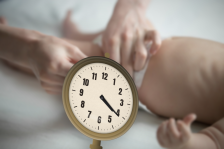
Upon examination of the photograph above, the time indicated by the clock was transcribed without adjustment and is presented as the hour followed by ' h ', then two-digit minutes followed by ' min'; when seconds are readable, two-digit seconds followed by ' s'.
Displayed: 4 h 21 min
